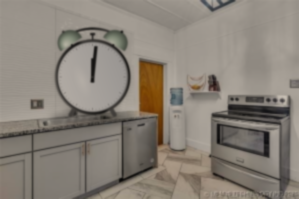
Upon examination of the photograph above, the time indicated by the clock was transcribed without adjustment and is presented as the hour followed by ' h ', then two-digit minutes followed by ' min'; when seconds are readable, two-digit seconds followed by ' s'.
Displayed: 12 h 01 min
